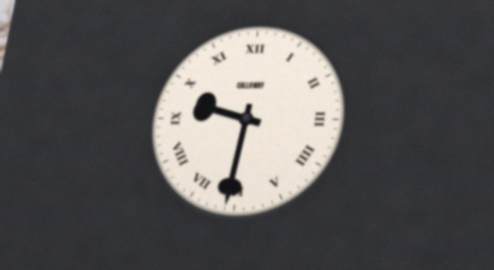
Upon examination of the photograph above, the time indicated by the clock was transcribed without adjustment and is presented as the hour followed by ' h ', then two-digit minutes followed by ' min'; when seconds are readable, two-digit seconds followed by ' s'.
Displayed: 9 h 31 min
